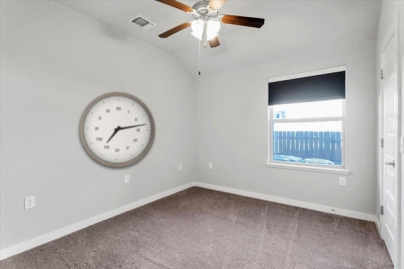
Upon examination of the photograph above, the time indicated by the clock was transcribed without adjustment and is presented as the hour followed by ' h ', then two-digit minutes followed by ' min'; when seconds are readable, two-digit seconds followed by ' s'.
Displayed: 7 h 13 min
